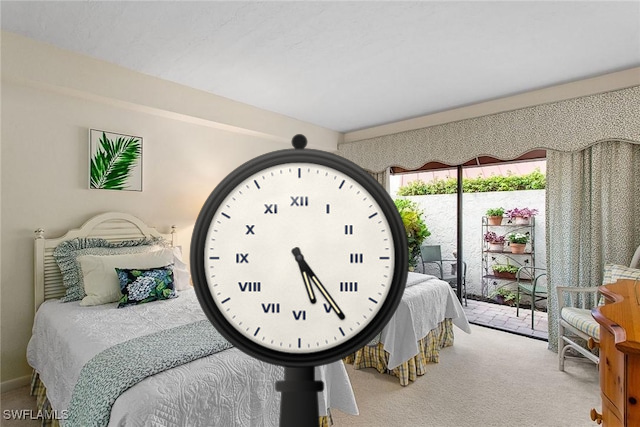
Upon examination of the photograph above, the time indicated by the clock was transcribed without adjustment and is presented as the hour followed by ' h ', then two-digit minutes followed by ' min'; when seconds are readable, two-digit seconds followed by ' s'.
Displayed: 5 h 24 min
